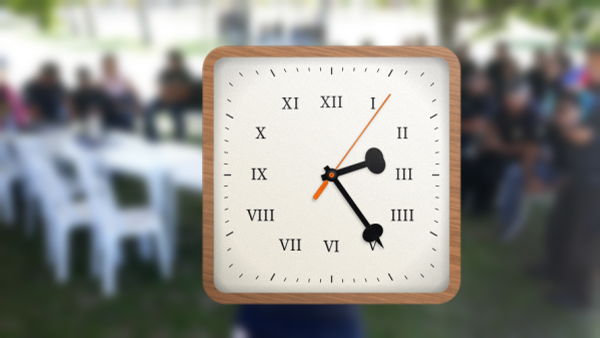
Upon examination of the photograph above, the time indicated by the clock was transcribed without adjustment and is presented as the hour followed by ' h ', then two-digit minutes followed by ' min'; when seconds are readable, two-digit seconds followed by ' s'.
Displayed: 2 h 24 min 06 s
